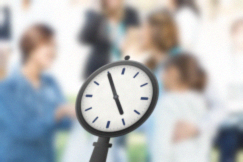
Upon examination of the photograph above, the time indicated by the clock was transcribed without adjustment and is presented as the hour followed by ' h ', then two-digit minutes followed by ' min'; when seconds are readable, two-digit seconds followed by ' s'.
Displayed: 4 h 55 min
